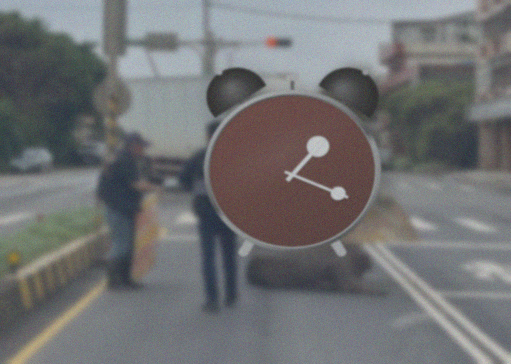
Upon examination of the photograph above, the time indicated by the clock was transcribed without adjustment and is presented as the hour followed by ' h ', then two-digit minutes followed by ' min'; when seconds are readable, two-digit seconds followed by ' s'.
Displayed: 1 h 19 min
